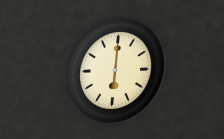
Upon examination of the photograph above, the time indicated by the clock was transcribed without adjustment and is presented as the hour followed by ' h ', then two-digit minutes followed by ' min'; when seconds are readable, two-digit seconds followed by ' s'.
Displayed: 6 h 00 min
